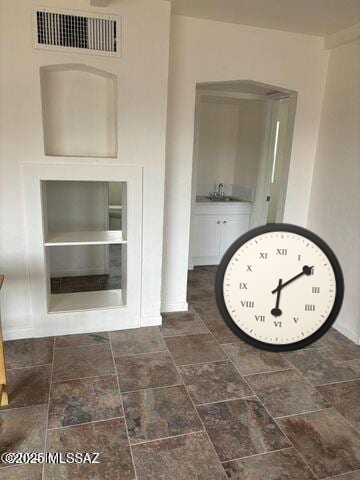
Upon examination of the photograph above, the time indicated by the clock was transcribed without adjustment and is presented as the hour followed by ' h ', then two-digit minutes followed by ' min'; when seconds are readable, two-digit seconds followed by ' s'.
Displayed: 6 h 09 min
